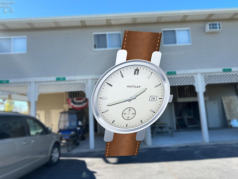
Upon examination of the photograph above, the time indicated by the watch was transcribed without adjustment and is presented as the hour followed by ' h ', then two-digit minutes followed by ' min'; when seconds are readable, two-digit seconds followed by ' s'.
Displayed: 1 h 42 min
